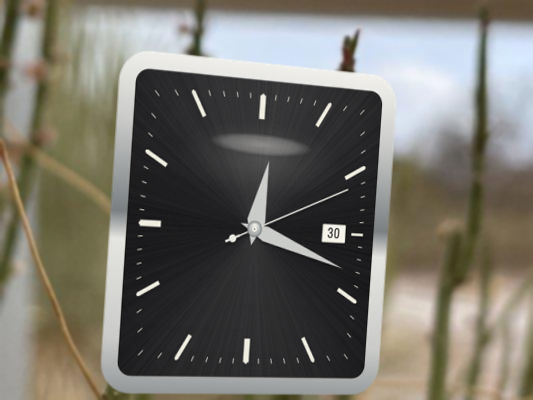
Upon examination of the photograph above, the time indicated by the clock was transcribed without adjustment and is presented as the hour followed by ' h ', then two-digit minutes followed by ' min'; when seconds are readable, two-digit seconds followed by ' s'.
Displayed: 12 h 18 min 11 s
